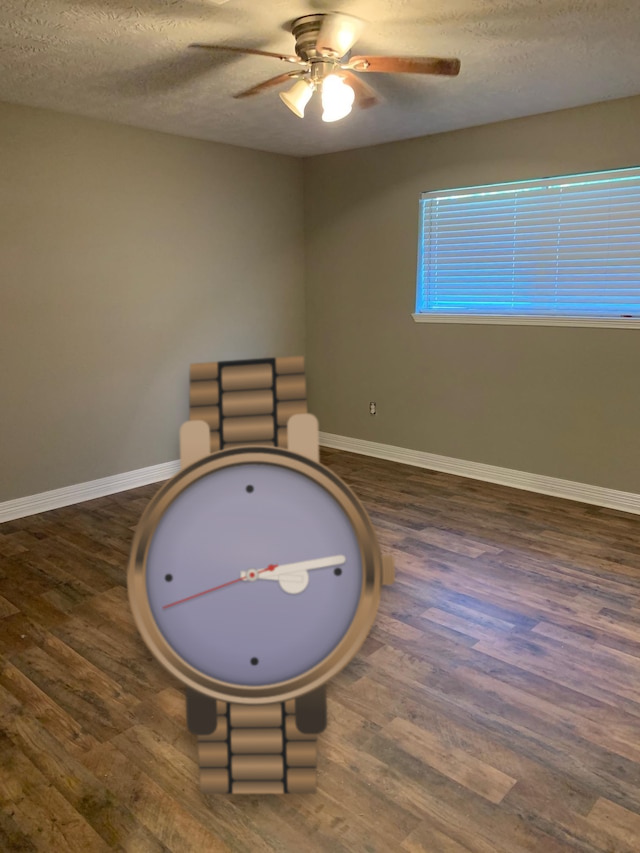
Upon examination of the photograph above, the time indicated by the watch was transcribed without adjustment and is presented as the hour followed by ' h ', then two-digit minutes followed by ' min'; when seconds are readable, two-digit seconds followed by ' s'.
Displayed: 3 h 13 min 42 s
